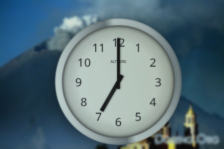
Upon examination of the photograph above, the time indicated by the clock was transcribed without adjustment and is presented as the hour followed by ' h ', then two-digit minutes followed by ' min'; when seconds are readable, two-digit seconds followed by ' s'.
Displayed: 7 h 00 min
